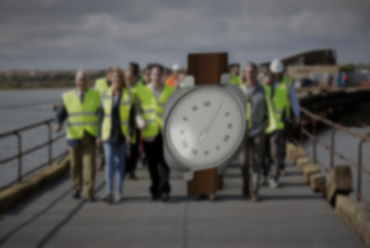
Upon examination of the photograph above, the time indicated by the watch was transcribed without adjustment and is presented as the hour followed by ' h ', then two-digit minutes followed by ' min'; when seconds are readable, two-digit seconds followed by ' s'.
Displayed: 7 h 05 min
